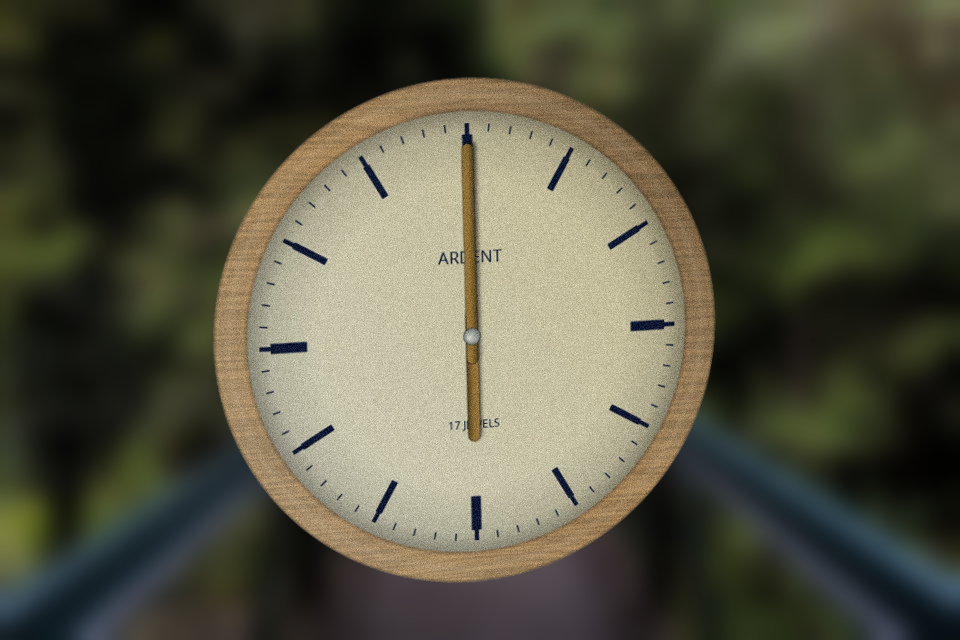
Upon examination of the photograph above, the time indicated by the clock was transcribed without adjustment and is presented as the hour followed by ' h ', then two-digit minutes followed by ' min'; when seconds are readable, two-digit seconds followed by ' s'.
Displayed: 6 h 00 min
